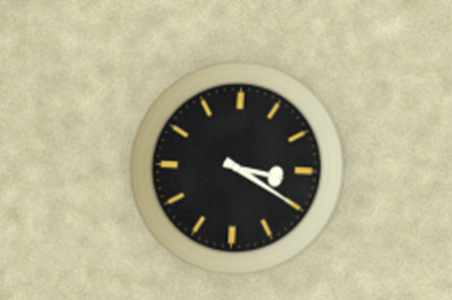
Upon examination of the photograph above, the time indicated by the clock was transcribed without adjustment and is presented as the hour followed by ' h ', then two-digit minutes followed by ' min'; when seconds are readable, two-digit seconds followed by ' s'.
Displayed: 3 h 20 min
